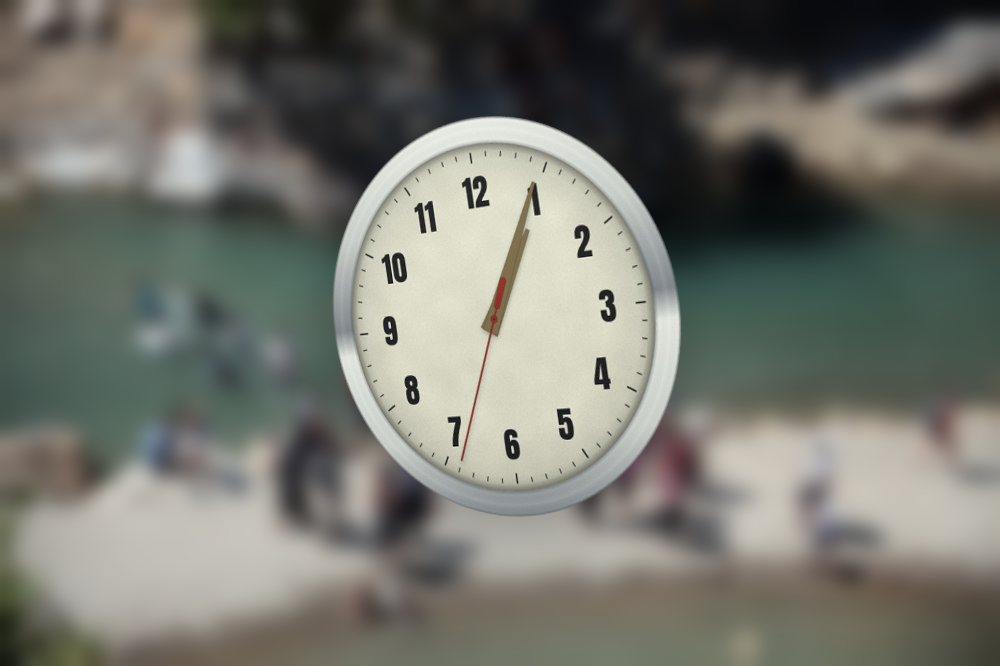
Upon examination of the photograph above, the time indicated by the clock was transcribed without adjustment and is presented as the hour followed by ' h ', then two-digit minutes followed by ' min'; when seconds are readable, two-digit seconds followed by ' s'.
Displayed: 1 h 04 min 34 s
